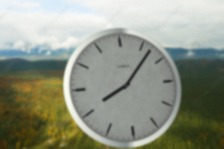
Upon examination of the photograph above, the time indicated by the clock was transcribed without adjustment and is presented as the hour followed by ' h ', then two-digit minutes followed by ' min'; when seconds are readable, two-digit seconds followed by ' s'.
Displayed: 8 h 07 min
